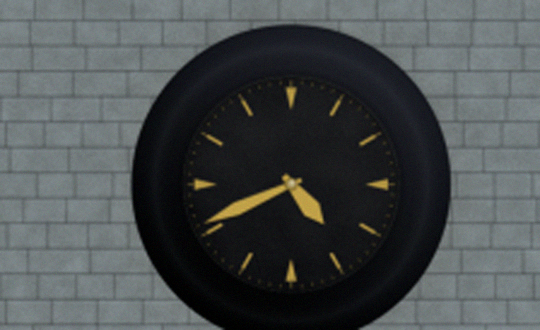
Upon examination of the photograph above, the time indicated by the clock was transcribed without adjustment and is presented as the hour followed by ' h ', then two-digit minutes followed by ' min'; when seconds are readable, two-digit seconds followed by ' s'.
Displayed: 4 h 41 min
